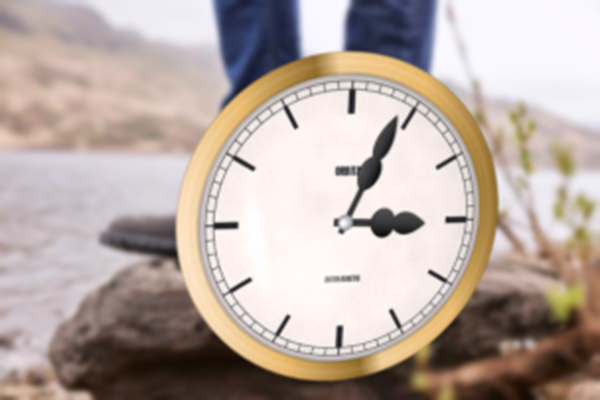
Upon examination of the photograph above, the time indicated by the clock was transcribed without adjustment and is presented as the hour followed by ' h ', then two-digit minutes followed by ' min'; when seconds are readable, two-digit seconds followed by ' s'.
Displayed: 3 h 04 min
